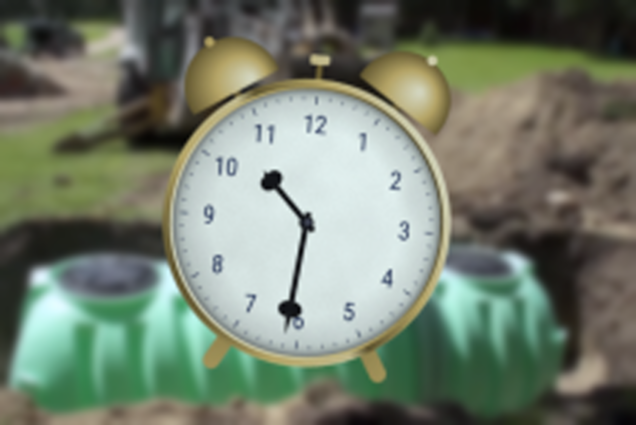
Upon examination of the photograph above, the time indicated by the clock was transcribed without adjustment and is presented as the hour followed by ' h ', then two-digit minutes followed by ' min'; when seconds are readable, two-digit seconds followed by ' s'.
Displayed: 10 h 31 min
